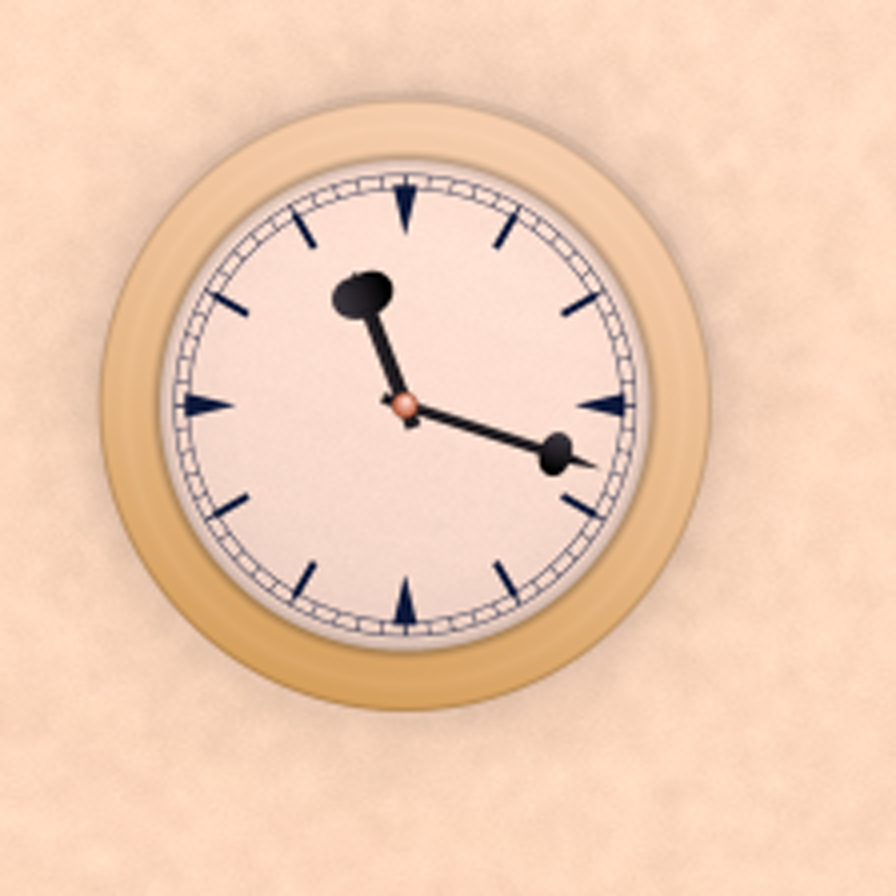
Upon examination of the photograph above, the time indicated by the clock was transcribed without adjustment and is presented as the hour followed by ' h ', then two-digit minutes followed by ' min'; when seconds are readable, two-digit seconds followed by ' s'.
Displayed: 11 h 18 min
